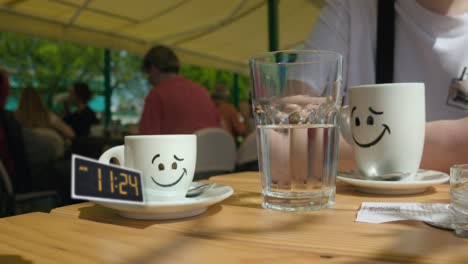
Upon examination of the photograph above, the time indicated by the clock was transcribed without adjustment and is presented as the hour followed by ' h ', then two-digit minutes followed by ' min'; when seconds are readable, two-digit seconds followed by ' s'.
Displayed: 11 h 24 min
